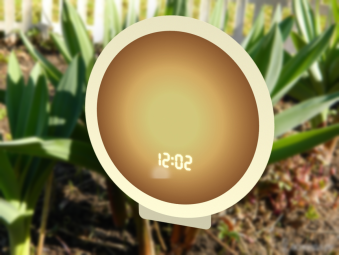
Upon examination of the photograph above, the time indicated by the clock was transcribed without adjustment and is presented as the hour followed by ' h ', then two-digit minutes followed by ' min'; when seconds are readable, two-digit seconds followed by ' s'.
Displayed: 12 h 02 min
